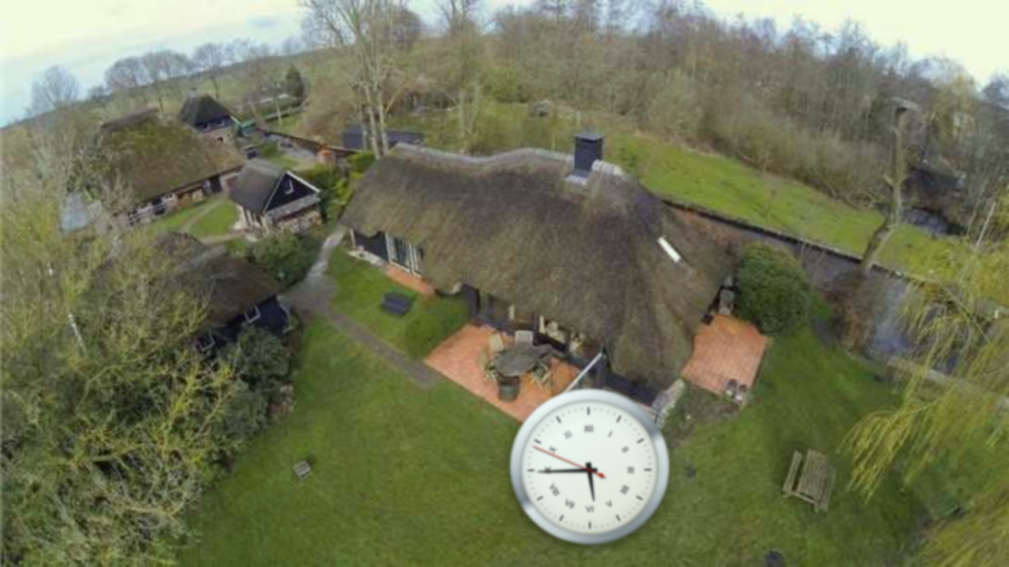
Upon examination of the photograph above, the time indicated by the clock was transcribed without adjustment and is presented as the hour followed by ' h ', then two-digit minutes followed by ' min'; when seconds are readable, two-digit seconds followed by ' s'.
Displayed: 5 h 44 min 49 s
